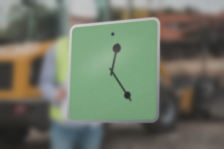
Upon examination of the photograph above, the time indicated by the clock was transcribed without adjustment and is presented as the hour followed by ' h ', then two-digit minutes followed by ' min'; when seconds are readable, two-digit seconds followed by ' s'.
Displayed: 12 h 24 min
